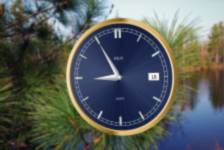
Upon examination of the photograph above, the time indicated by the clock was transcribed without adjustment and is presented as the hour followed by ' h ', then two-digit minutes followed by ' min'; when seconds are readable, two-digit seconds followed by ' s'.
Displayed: 8 h 55 min
